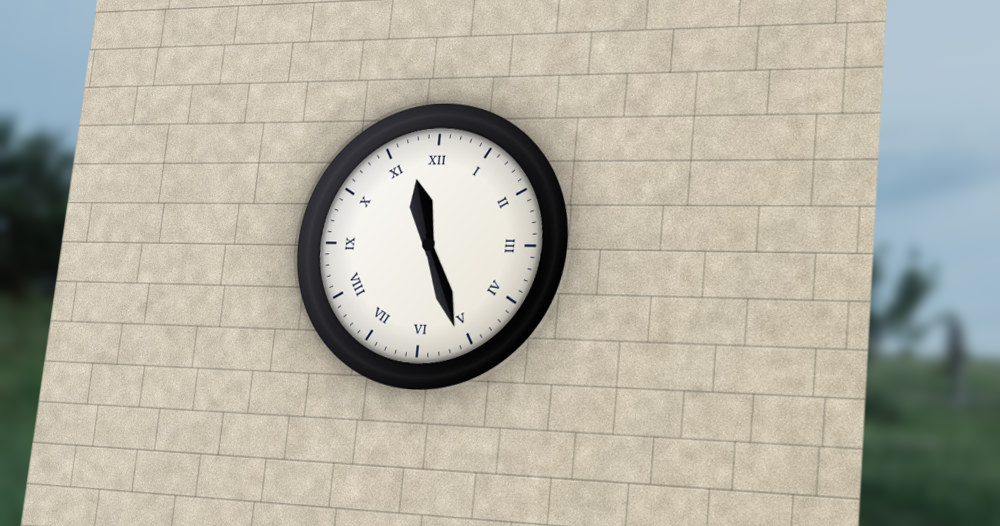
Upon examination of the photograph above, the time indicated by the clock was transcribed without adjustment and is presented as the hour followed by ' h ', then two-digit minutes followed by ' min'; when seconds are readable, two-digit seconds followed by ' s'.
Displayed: 11 h 26 min
